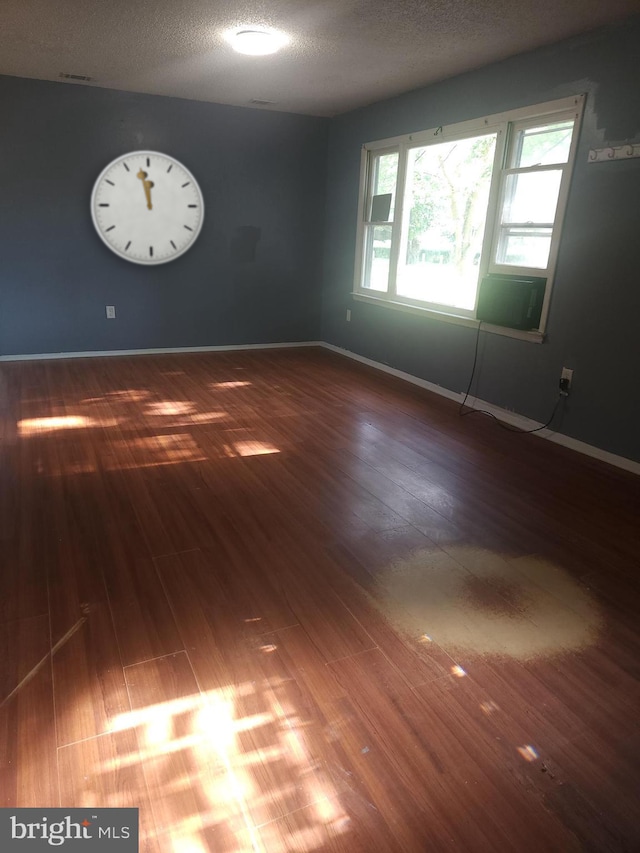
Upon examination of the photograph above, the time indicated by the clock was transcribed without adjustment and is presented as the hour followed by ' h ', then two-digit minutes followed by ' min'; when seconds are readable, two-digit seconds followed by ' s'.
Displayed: 11 h 58 min
